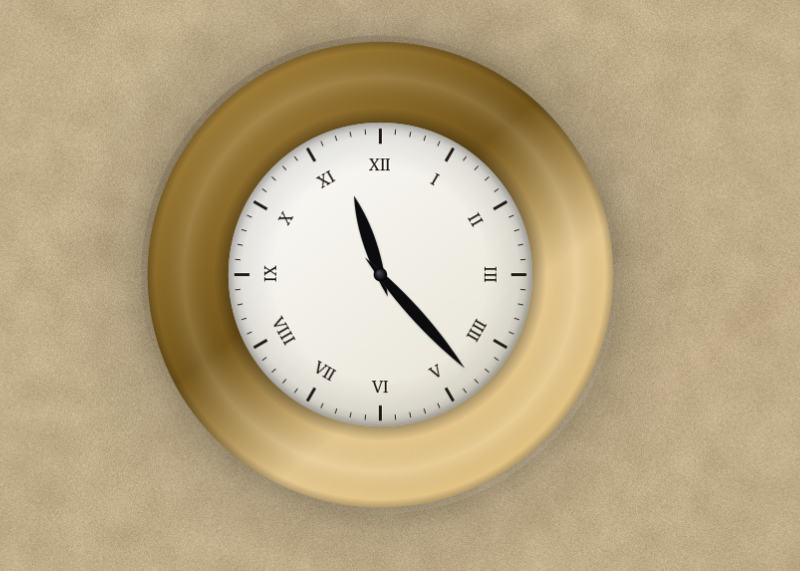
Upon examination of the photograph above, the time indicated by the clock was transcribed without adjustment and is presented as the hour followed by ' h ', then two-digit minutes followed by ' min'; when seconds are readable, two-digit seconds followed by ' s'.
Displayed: 11 h 23 min
